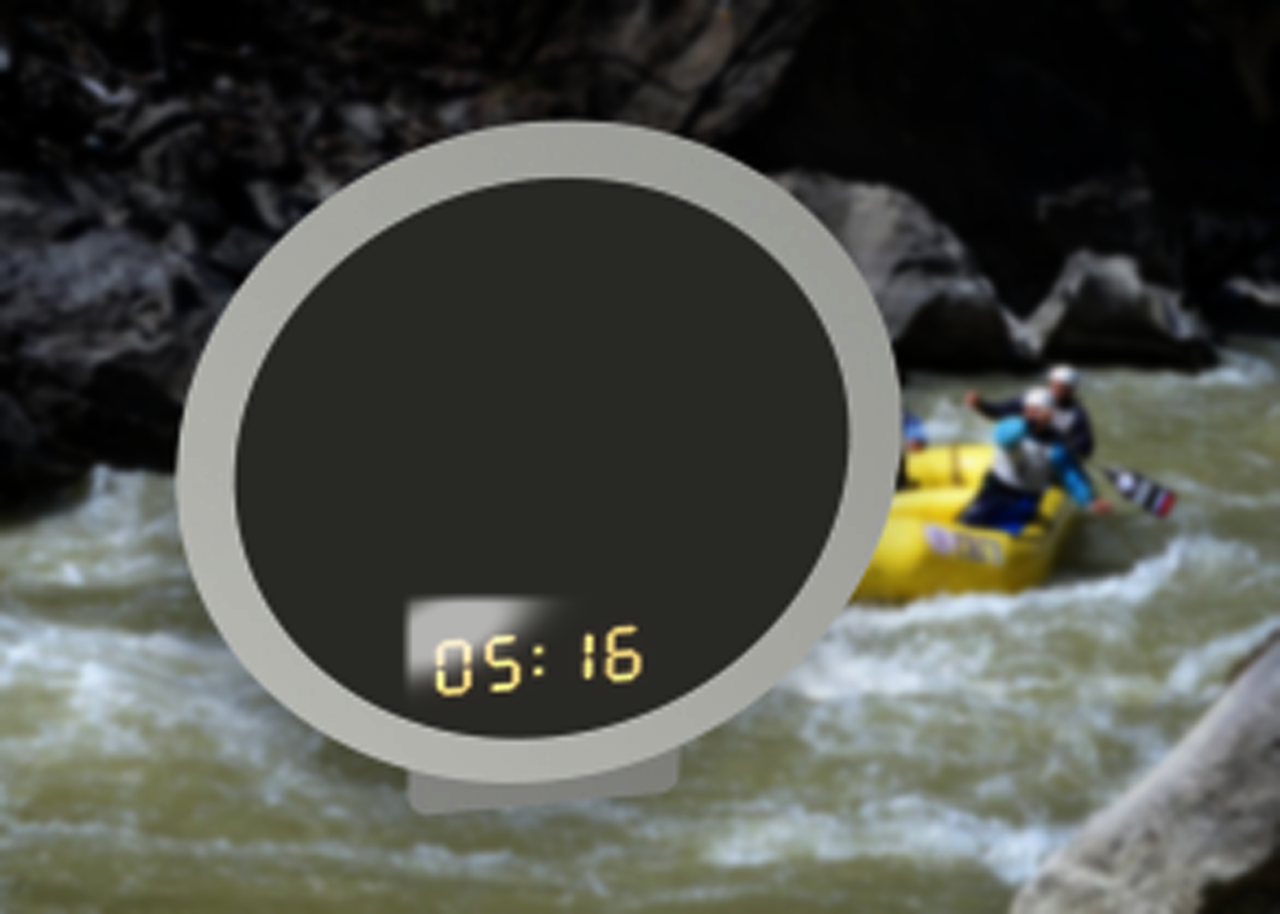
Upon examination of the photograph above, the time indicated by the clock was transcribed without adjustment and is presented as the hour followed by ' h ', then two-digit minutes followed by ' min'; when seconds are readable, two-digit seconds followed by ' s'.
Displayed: 5 h 16 min
